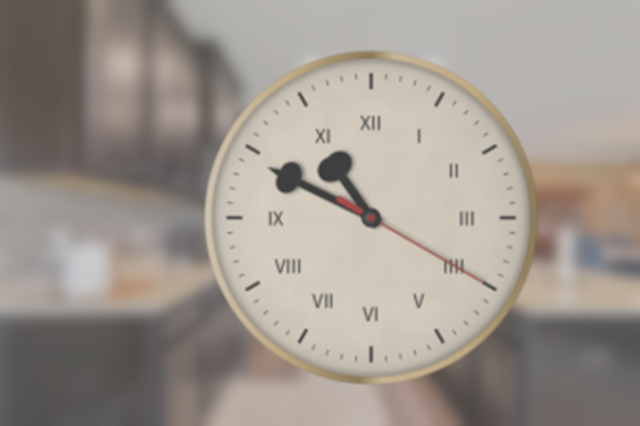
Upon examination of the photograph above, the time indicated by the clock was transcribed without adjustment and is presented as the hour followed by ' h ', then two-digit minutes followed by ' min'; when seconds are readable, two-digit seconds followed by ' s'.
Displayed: 10 h 49 min 20 s
